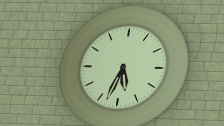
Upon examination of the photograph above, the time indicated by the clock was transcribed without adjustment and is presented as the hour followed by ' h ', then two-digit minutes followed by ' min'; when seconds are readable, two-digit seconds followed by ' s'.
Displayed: 5 h 33 min
